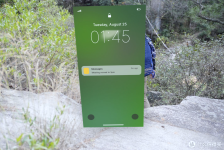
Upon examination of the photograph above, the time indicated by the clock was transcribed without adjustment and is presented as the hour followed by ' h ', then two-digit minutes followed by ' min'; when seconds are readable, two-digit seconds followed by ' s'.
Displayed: 1 h 45 min
